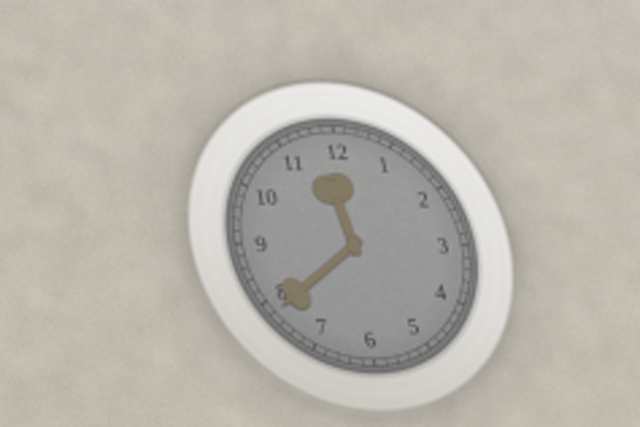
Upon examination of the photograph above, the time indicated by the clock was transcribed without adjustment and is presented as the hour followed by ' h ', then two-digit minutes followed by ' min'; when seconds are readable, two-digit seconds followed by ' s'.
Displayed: 11 h 39 min
